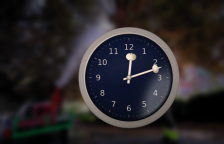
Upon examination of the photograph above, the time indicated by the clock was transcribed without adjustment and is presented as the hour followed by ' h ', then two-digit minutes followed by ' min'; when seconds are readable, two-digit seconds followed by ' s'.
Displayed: 12 h 12 min
